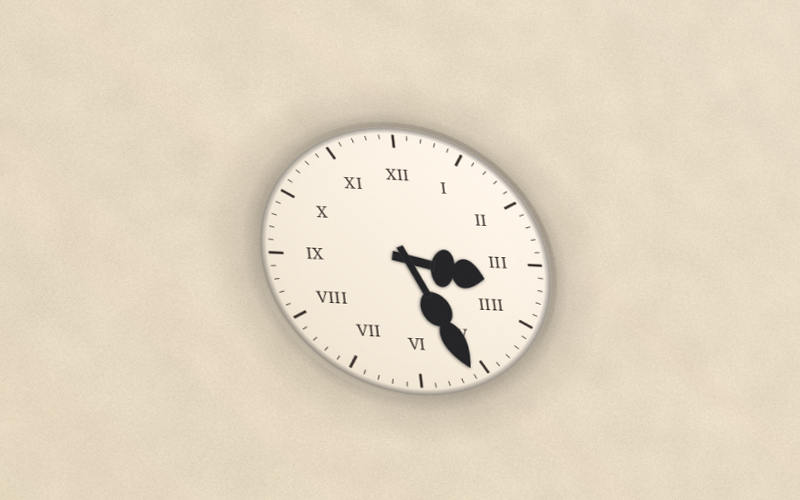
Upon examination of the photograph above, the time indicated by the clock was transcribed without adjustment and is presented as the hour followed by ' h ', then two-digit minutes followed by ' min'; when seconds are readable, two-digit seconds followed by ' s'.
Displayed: 3 h 26 min
